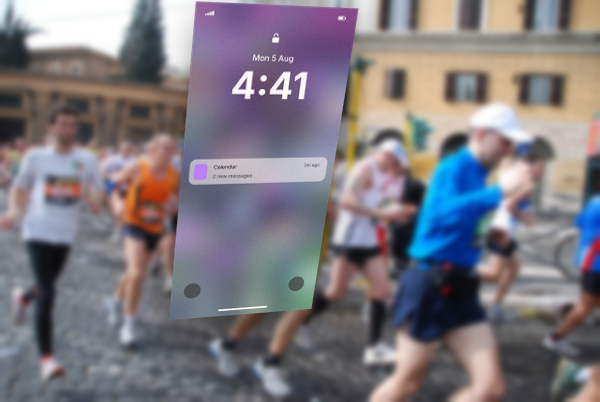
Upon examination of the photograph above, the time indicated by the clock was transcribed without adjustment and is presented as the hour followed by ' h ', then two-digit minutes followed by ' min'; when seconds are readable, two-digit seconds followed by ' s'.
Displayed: 4 h 41 min
